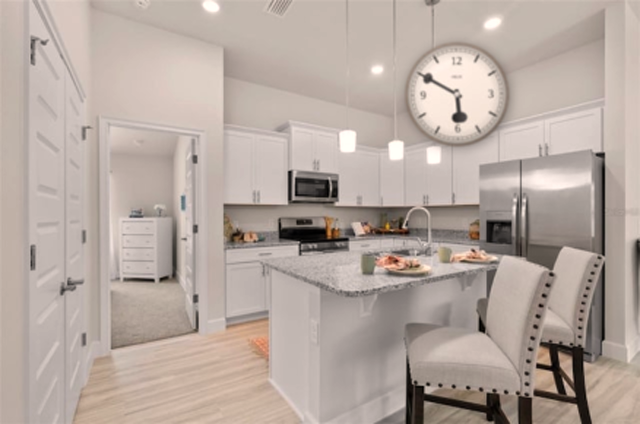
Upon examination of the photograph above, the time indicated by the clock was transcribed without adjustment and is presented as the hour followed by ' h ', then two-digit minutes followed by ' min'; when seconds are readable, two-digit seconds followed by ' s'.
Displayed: 5 h 50 min
